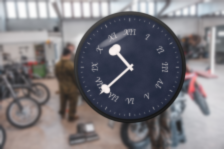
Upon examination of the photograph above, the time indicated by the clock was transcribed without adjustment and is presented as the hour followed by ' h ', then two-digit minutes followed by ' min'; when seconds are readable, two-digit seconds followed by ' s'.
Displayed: 10 h 38 min
